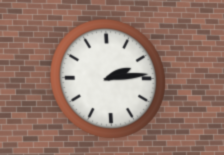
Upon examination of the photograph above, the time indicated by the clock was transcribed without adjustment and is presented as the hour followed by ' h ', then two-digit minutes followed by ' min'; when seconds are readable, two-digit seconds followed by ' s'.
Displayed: 2 h 14 min
